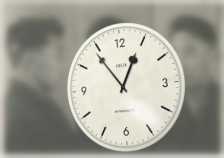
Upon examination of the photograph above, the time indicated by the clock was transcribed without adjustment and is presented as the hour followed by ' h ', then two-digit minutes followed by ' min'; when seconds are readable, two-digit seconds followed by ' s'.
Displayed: 12 h 54 min
